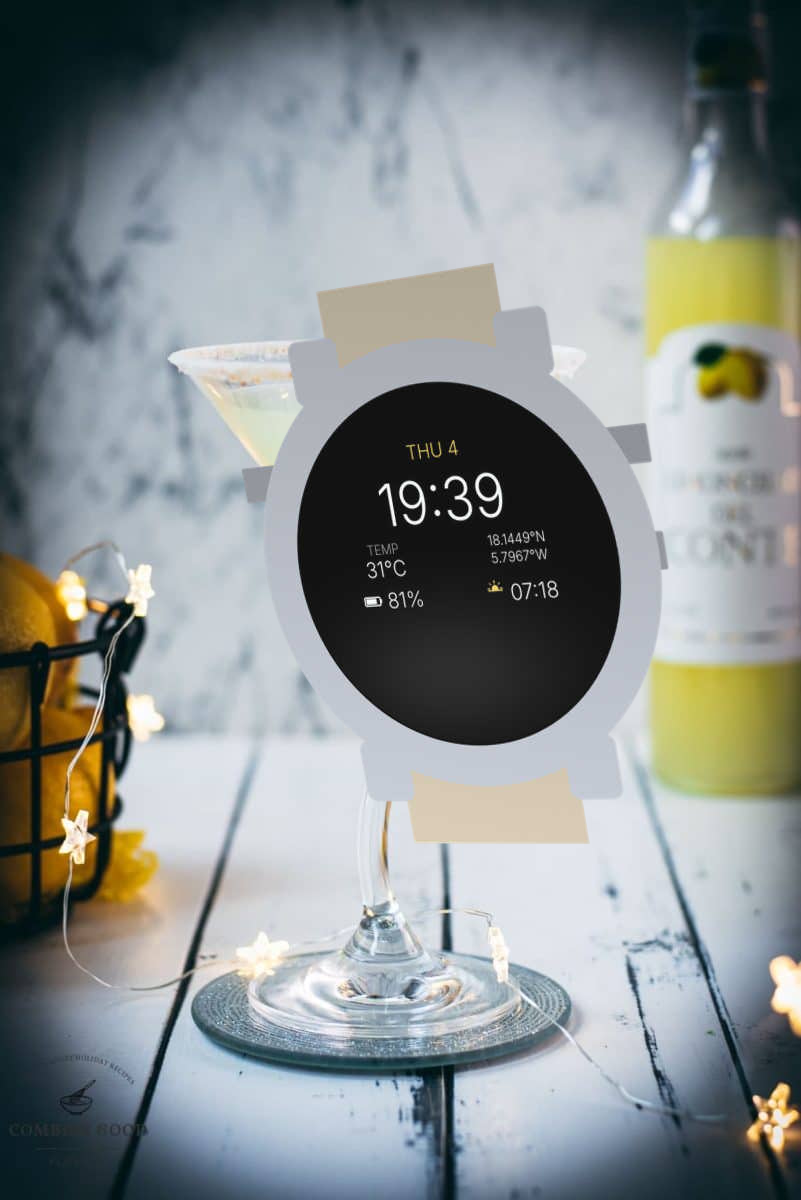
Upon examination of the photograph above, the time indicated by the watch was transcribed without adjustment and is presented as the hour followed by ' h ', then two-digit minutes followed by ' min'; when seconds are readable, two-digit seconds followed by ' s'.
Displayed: 19 h 39 min
